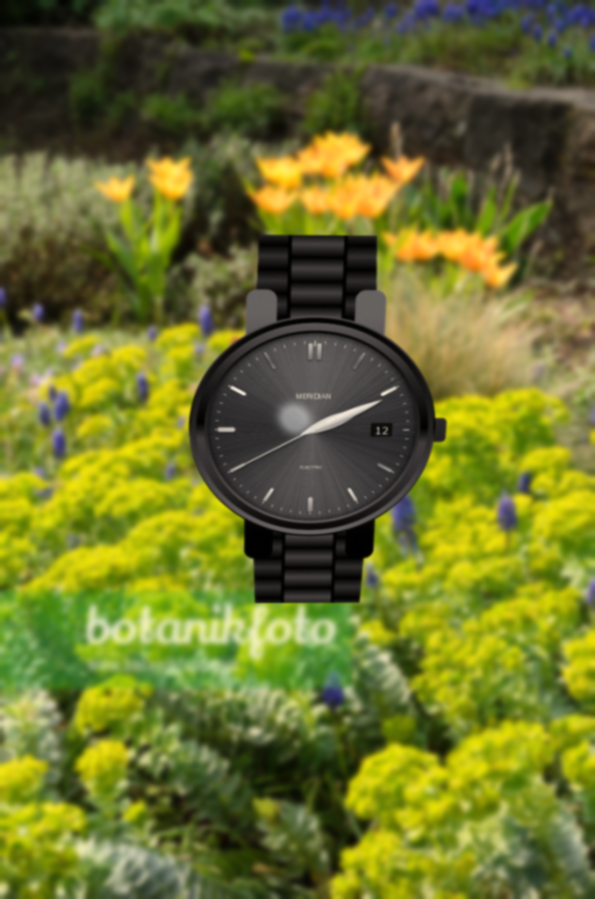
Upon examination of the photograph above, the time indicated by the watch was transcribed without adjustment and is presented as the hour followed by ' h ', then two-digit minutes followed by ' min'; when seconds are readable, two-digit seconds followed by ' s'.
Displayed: 2 h 10 min 40 s
